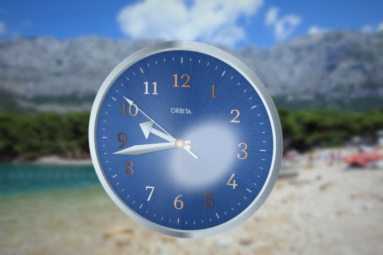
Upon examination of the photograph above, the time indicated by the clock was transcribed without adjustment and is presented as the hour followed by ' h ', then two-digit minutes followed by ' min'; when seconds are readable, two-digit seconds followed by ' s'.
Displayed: 9 h 42 min 51 s
